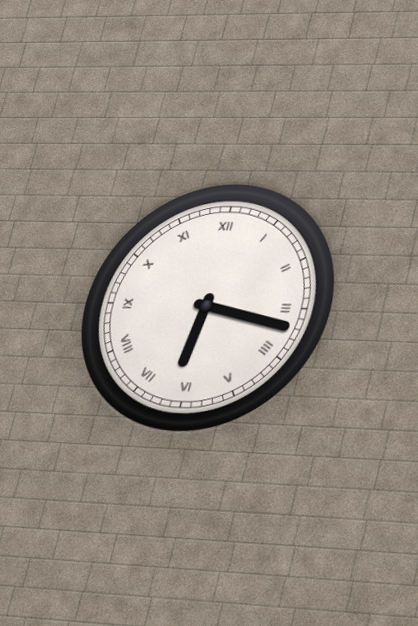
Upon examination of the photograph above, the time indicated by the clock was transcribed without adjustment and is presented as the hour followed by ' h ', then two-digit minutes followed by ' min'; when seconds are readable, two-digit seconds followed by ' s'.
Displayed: 6 h 17 min
